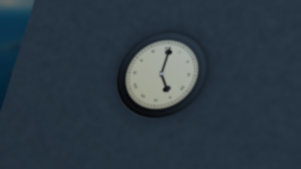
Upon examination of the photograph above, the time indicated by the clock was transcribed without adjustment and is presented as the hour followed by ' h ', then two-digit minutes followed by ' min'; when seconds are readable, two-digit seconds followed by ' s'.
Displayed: 5 h 01 min
